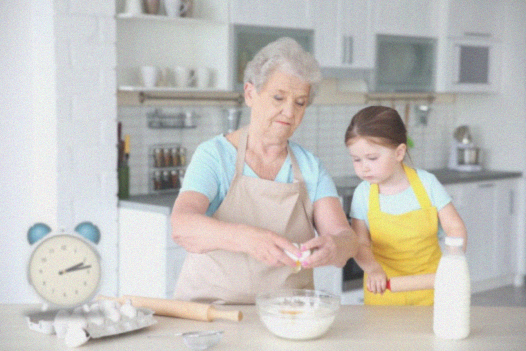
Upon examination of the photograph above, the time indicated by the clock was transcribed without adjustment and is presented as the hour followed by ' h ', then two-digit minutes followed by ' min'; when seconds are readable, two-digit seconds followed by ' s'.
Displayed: 2 h 13 min
